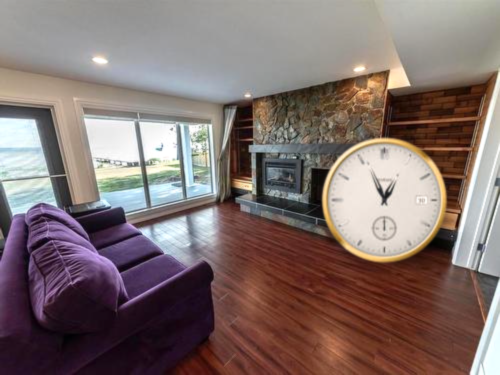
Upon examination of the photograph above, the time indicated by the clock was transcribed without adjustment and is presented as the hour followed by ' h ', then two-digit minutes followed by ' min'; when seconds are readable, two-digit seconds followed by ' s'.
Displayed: 12 h 56 min
